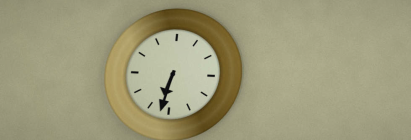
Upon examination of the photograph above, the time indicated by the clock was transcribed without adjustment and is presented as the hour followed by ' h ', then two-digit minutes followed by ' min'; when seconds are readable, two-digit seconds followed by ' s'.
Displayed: 6 h 32 min
